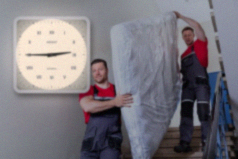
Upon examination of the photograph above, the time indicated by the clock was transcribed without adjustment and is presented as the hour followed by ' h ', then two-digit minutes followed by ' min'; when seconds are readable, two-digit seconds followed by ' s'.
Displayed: 2 h 45 min
